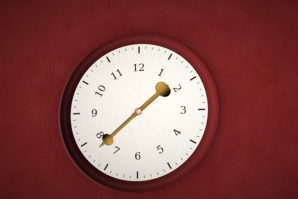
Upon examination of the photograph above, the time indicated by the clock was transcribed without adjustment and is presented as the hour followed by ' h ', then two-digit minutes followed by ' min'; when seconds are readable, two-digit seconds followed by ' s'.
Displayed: 1 h 38 min
